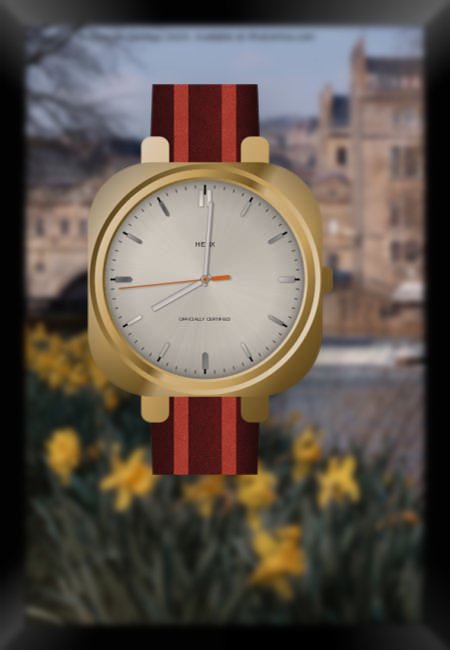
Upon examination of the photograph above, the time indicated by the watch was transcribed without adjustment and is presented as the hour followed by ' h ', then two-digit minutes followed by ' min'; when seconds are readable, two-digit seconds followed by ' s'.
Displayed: 8 h 00 min 44 s
